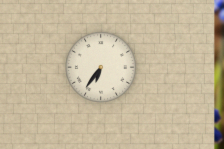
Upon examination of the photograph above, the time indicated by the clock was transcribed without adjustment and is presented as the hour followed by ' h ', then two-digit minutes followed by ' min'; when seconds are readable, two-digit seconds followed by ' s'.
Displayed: 6 h 36 min
